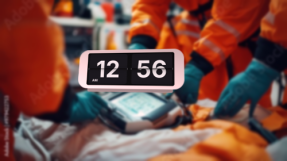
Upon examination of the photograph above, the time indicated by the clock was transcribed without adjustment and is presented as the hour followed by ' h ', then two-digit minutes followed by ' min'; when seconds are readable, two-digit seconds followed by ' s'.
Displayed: 12 h 56 min
